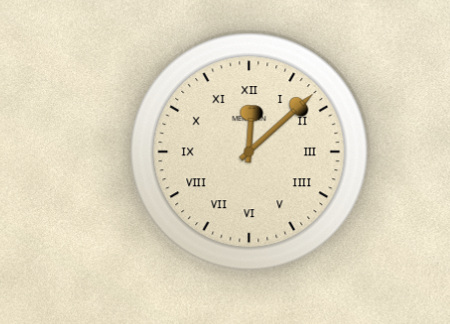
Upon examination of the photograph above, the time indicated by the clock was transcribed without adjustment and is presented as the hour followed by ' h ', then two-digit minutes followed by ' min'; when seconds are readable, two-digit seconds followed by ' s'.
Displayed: 12 h 08 min
